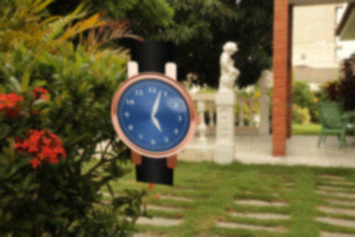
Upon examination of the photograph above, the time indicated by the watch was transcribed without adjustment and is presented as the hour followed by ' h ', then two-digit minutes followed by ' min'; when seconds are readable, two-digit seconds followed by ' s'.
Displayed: 5 h 03 min
